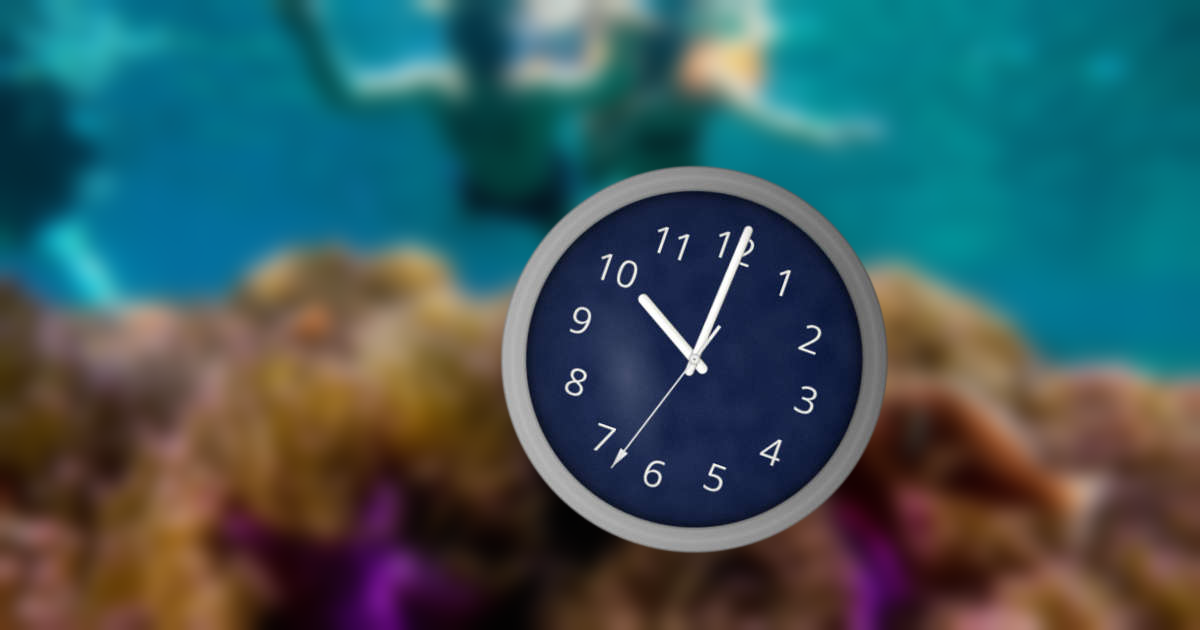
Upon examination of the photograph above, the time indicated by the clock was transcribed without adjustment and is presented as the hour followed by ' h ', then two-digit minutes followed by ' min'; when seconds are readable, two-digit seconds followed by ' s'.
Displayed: 10 h 00 min 33 s
